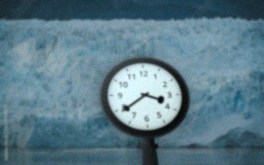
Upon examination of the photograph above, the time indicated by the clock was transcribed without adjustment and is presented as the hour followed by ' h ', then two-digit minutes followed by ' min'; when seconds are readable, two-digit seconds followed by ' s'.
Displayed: 3 h 39 min
